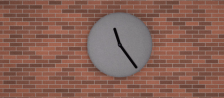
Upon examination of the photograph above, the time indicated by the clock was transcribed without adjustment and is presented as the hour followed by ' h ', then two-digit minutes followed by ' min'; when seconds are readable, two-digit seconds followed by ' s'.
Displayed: 11 h 24 min
